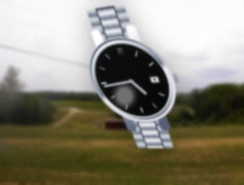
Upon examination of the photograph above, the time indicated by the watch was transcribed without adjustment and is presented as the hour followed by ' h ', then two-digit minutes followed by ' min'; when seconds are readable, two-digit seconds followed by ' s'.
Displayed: 4 h 44 min
